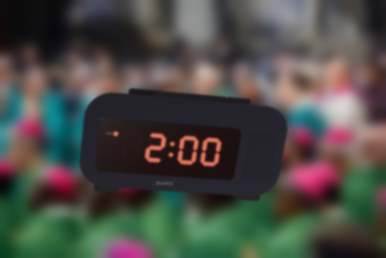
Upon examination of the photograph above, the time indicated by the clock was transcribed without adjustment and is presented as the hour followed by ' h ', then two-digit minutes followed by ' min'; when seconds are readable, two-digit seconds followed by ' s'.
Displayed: 2 h 00 min
